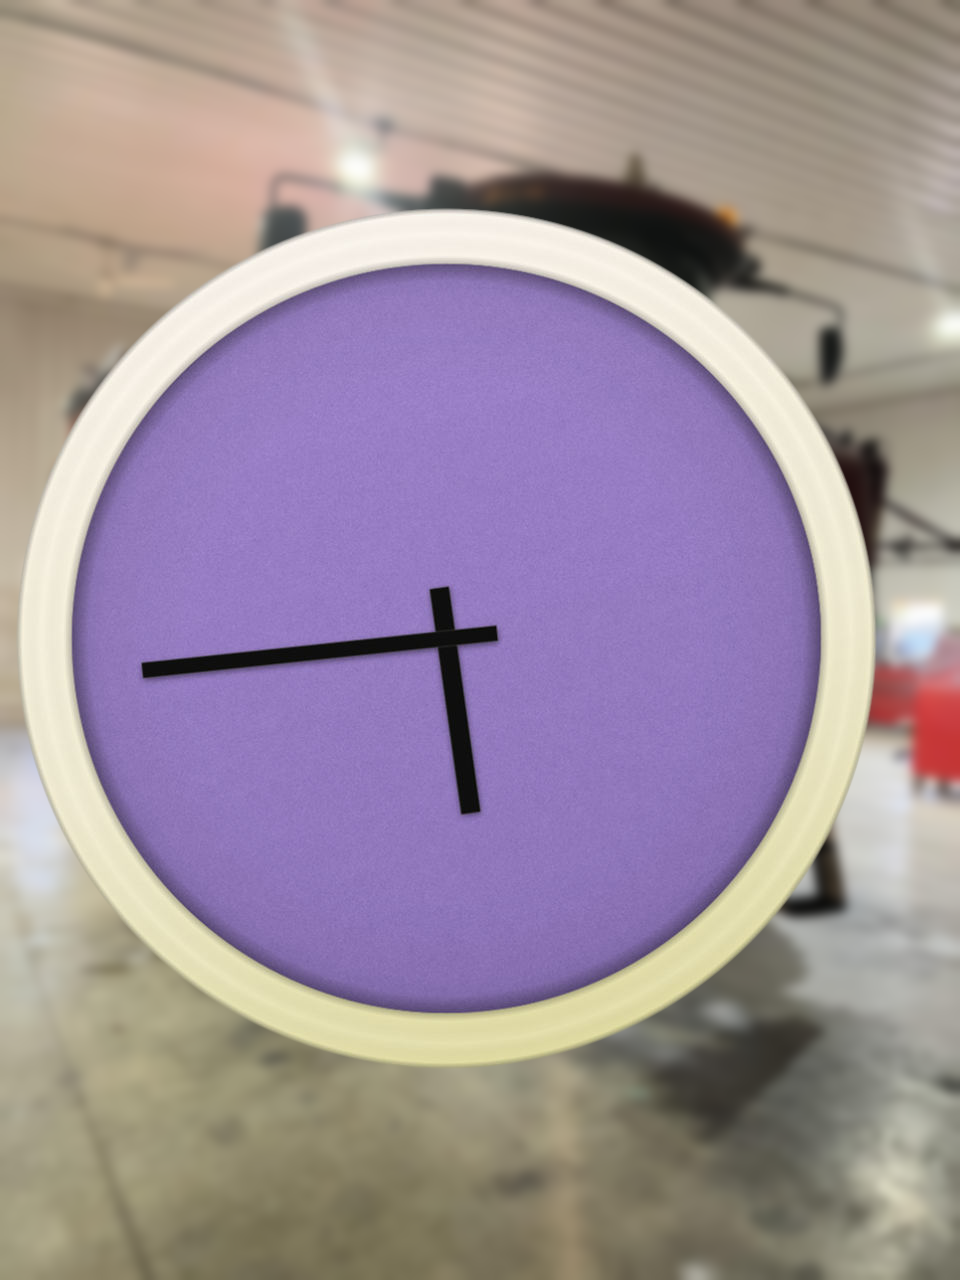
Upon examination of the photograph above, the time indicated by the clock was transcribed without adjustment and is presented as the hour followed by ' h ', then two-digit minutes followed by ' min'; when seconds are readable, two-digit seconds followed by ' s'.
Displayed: 5 h 44 min
